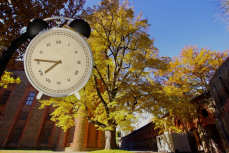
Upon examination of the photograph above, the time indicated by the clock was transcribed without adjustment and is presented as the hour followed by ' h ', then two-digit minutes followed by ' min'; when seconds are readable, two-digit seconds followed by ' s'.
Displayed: 7 h 46 min
